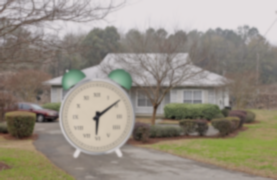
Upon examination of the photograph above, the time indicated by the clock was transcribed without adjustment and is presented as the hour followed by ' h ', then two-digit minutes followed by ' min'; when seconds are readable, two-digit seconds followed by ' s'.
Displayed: 6 h 09 min
